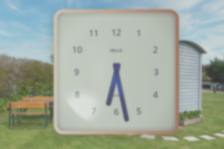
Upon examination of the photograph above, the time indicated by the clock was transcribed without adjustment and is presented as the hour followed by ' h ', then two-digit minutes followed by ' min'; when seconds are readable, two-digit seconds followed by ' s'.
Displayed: 6 h 28 min
